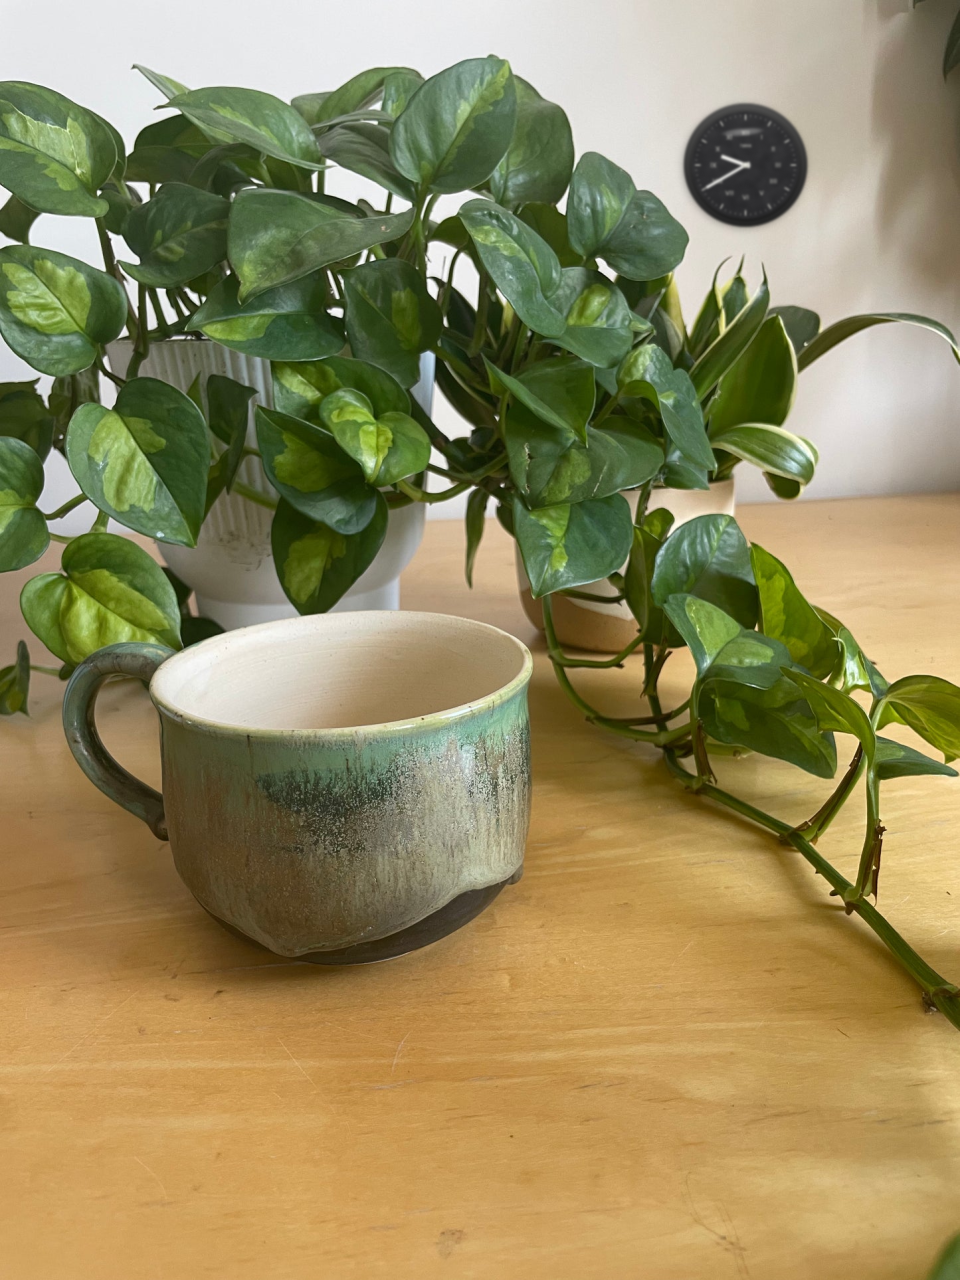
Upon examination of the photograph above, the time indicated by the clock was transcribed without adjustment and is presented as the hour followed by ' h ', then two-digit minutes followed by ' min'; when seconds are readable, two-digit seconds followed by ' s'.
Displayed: 9 h 40 min
